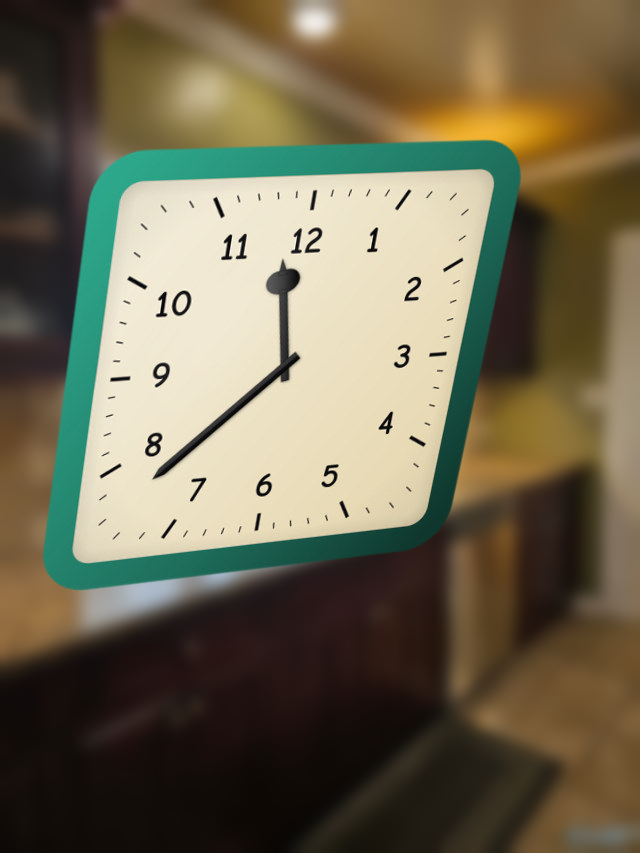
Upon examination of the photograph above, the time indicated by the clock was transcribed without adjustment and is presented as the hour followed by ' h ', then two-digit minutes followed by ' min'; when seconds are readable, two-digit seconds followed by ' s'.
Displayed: 11 h 38 min
